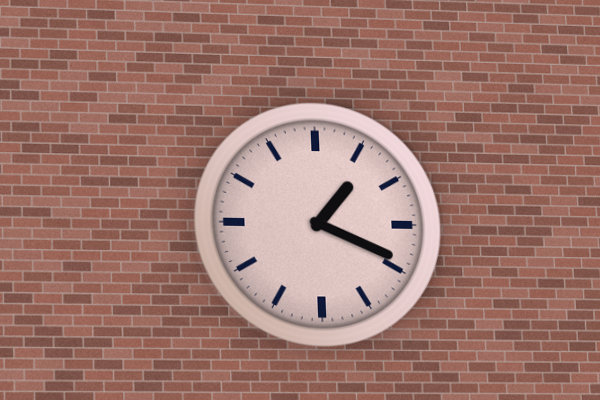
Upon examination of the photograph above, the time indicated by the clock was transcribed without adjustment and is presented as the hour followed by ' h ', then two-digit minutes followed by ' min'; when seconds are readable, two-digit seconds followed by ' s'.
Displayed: 1 h 19 min
